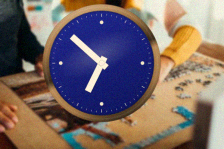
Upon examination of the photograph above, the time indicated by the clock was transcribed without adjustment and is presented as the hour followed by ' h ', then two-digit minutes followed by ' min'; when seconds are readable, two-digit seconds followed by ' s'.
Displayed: 6 h 52 min
